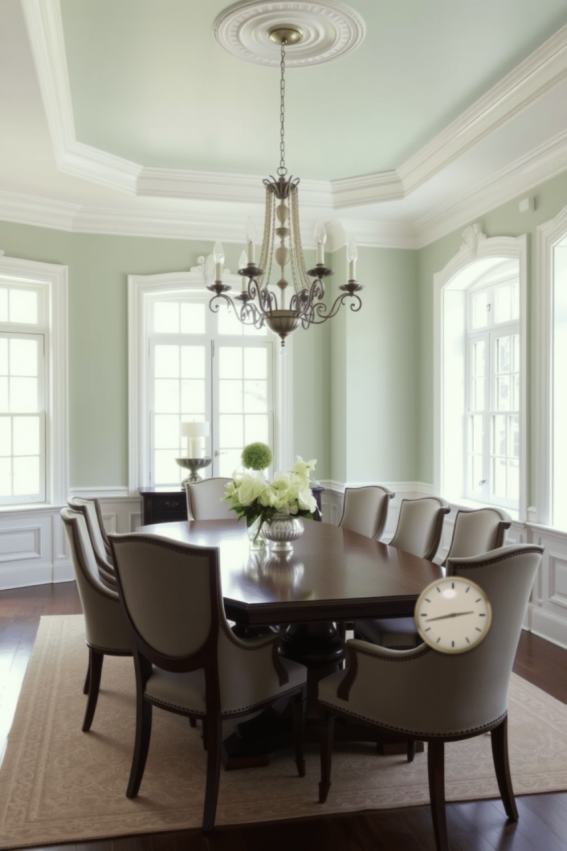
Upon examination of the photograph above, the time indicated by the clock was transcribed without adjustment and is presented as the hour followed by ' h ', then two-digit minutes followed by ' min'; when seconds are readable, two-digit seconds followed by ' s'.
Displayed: 2 h 43 min
